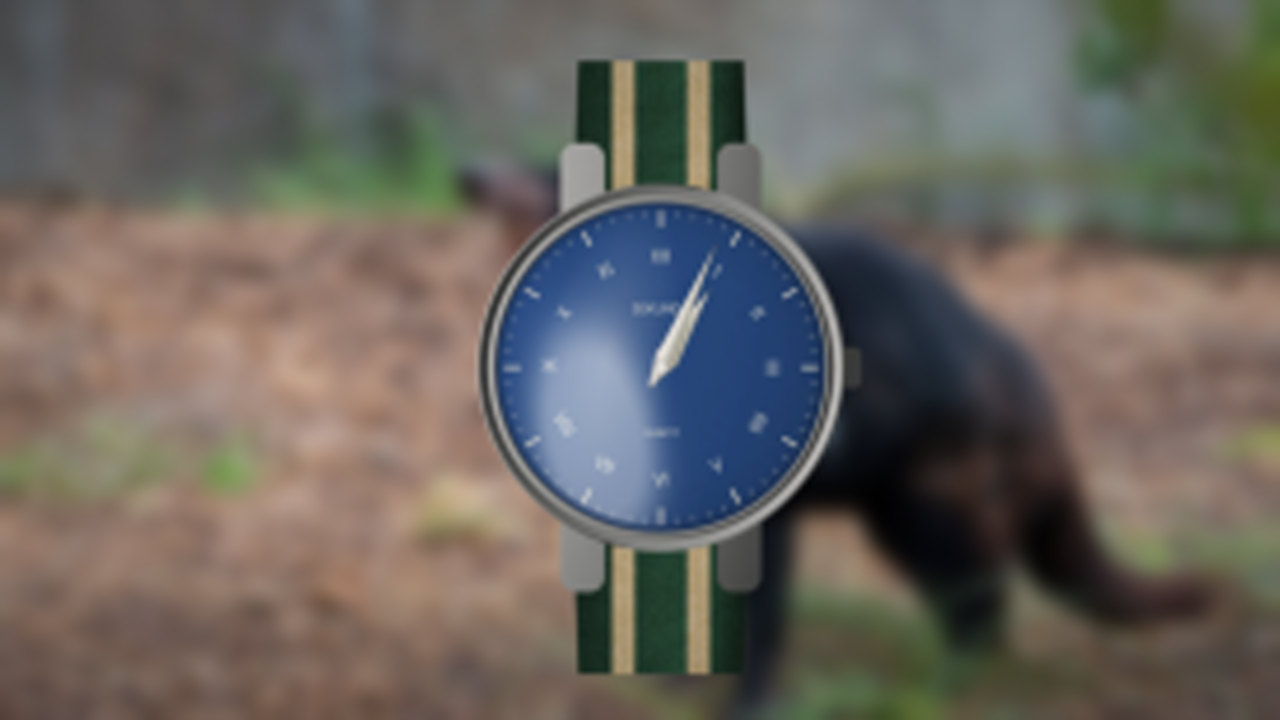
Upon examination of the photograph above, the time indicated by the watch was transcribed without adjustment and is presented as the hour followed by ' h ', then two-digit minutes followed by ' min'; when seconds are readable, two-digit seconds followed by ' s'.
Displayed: 1 h 04 min
